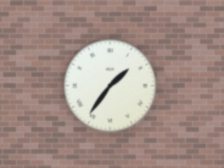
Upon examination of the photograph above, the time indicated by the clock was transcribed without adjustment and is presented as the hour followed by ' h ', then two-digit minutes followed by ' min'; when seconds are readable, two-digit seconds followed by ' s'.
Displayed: 1 h 36 min
